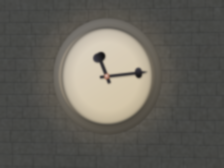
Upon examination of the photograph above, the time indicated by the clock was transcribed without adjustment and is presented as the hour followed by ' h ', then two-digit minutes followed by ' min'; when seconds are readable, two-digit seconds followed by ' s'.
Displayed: 11 h 14 min
